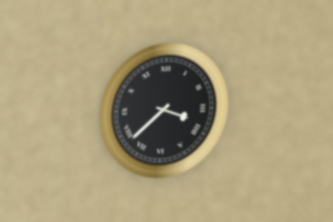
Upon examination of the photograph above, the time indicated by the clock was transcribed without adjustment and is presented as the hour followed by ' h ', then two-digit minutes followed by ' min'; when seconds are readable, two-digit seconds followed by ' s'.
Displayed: 3 h 38 min
